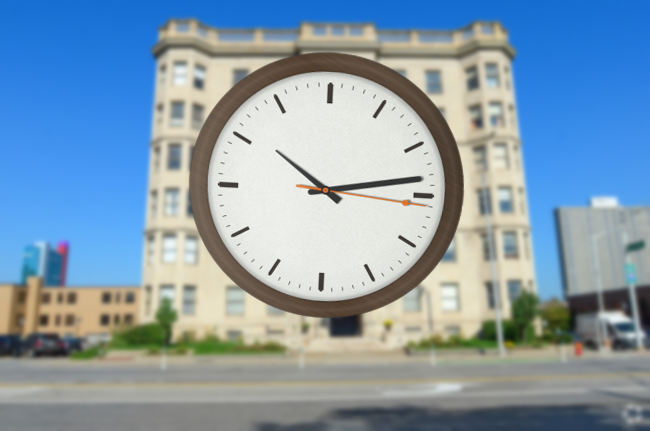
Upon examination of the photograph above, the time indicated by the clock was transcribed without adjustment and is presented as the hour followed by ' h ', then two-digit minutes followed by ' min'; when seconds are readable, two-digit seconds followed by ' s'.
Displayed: 10 h 13 min 16 s
